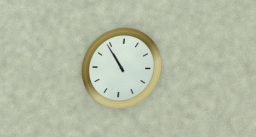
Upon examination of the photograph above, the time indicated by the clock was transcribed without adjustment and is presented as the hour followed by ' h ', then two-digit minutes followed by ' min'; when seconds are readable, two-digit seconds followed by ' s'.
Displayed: 10 h 54 min
